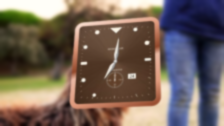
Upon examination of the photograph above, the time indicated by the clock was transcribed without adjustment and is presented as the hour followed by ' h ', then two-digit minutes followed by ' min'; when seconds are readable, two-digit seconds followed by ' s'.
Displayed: 7 h 01 min
